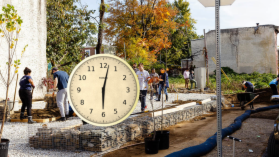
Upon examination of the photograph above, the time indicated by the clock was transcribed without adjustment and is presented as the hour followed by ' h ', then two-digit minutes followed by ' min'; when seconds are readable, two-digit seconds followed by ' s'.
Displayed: 6 h 02 min
